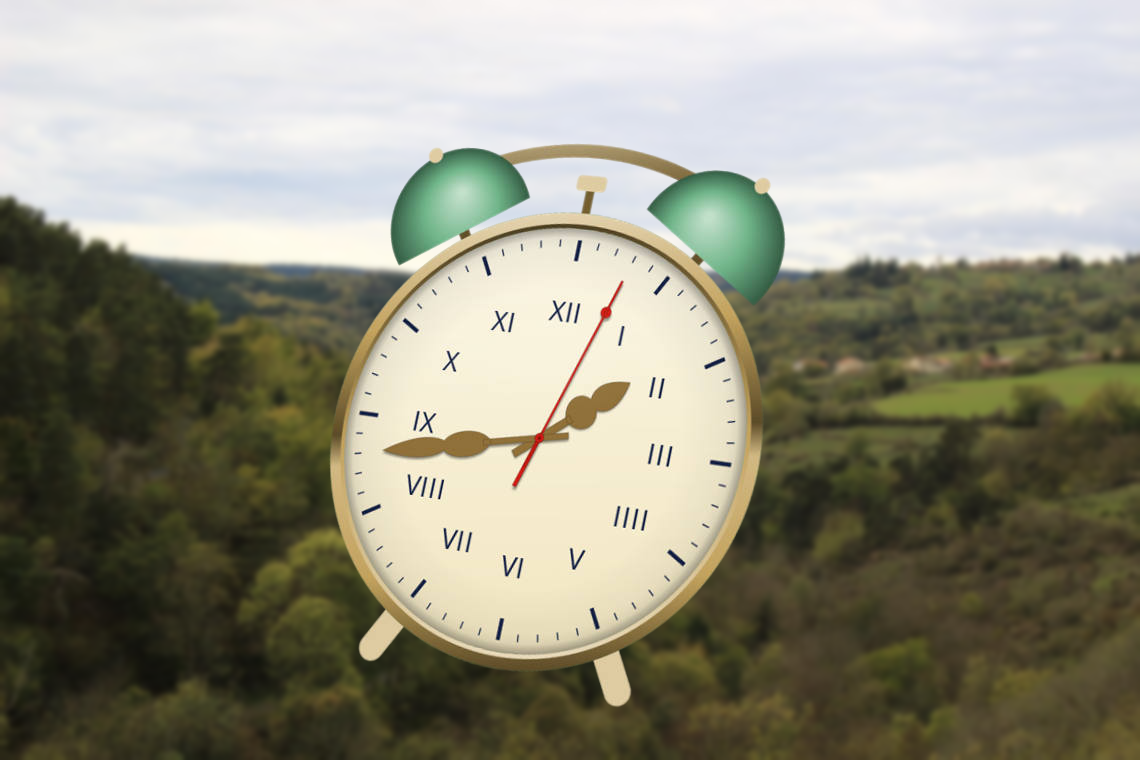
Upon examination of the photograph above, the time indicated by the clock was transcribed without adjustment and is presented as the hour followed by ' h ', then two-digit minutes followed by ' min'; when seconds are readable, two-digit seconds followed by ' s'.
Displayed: 1 h 43 min 03 s
